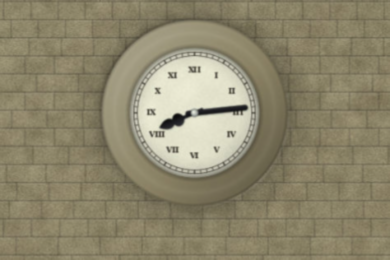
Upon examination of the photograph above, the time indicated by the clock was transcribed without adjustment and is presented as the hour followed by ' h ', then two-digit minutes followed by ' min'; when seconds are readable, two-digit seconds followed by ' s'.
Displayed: 8 h 14 min
